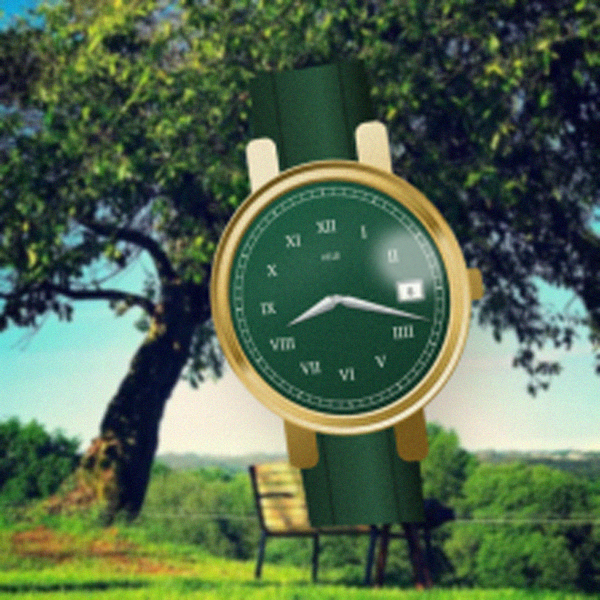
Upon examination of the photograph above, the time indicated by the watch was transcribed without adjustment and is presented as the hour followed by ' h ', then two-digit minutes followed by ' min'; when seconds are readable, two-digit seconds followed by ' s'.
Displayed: 8 h 18 min
